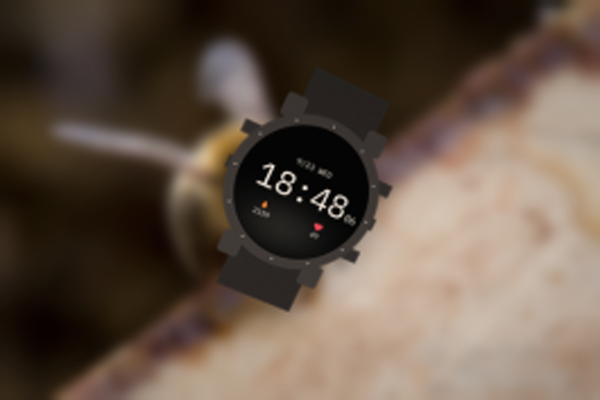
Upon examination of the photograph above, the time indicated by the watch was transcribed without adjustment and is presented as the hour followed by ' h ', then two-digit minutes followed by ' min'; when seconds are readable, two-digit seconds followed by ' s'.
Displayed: 18 h 48 min
